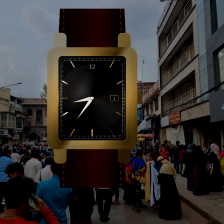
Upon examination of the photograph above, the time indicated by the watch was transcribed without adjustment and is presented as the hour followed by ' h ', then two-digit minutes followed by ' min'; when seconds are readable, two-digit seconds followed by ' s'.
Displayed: 8 h 36 min
